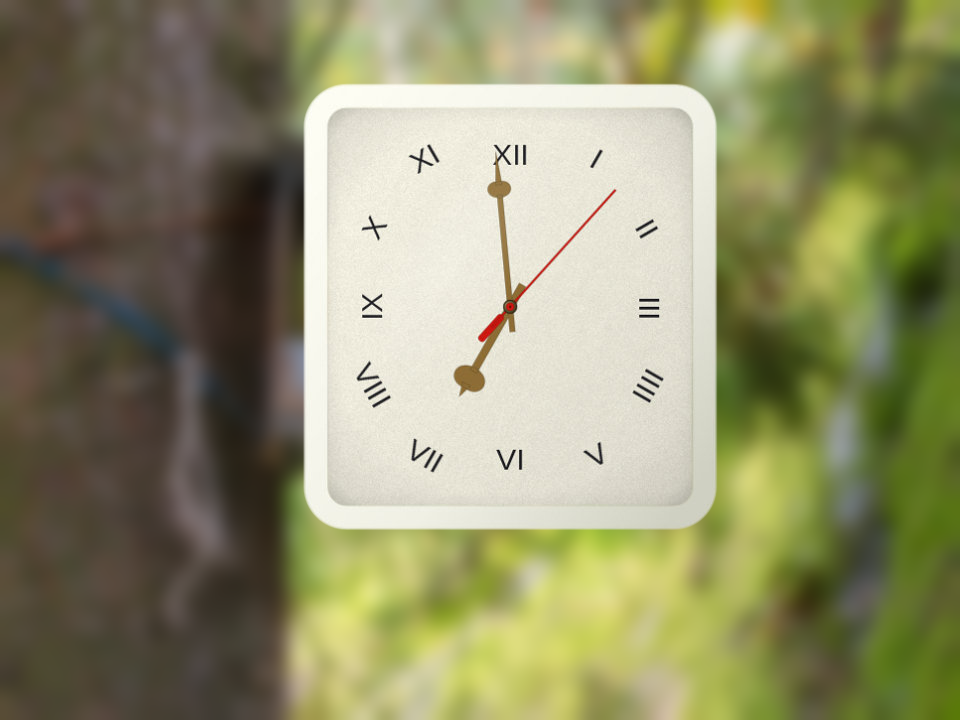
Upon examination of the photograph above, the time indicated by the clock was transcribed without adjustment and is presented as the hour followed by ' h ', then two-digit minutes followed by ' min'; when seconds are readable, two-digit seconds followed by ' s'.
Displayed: 6 h 59 min 07 s
